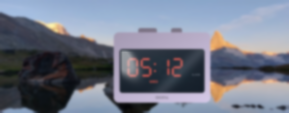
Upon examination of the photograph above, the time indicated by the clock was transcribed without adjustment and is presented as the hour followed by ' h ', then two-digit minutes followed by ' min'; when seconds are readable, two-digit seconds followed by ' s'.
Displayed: 5 h 12 min
